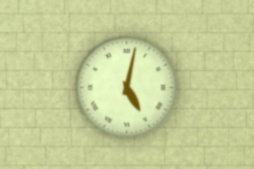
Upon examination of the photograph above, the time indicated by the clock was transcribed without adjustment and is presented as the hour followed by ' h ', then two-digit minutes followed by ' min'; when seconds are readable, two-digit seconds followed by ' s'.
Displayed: 5 h 02 min
